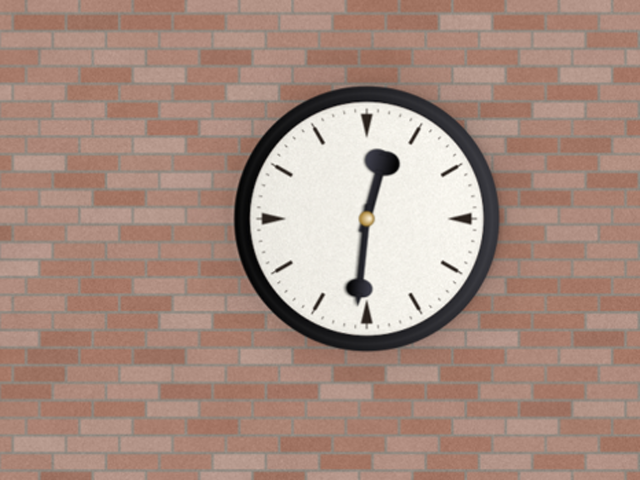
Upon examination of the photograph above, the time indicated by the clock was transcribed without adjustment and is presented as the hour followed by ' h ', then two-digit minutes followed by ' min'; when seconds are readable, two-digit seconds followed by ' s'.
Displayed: 12 h 31 min
